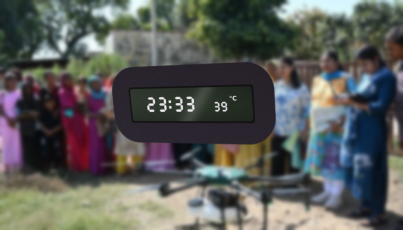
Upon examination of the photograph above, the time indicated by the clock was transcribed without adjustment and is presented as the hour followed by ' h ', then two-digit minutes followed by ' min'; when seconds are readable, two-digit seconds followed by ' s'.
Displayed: 23 h 33 min
